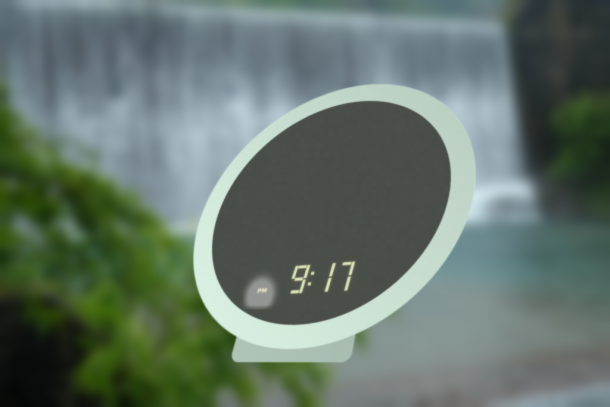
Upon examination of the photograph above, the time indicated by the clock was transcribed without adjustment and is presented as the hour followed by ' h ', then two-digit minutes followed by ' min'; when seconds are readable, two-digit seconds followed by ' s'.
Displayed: 9 h 17 min
